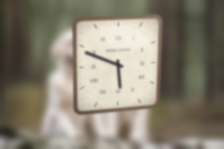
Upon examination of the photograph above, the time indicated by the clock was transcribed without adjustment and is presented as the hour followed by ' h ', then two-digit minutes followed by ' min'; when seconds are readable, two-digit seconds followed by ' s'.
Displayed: 5 h 49 min
